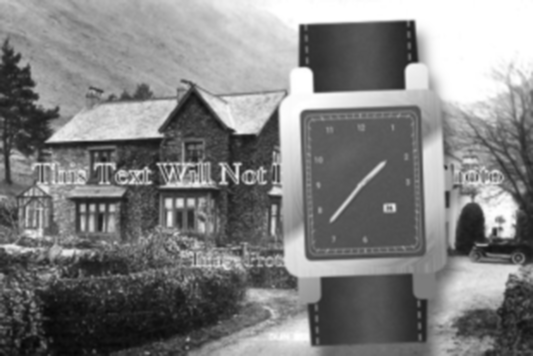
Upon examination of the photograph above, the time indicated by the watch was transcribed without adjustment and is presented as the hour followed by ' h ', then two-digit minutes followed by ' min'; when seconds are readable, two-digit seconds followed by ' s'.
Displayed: 1 h 37 min
